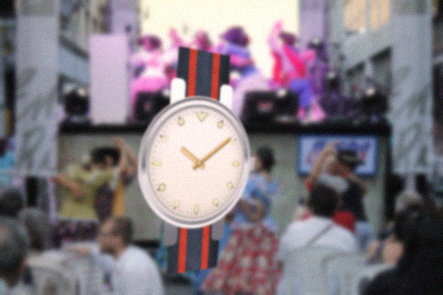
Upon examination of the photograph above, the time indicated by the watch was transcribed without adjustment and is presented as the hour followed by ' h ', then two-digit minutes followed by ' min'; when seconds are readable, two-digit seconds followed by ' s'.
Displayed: 10 h 09 min
